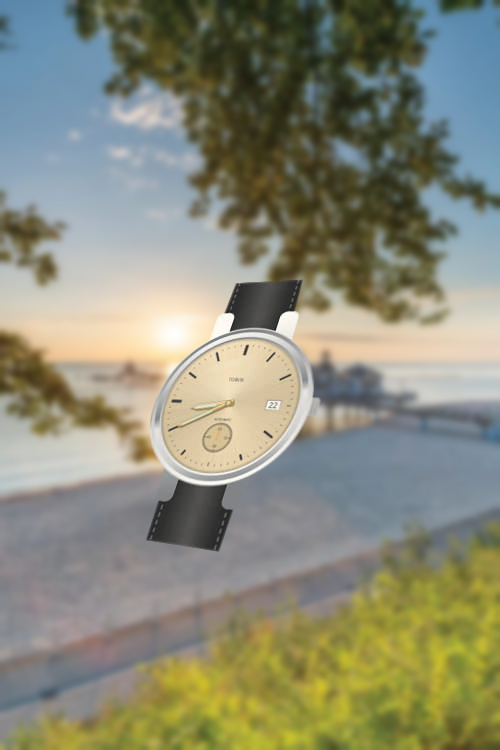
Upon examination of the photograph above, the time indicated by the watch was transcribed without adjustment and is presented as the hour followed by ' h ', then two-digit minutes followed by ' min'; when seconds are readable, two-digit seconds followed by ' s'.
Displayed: 8 h 40 min
